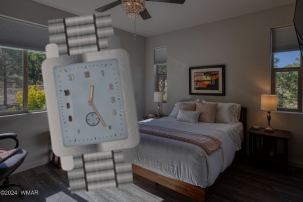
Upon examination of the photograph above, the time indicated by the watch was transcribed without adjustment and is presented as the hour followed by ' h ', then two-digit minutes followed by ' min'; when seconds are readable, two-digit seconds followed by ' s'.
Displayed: 12 h 26 min
